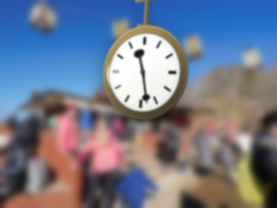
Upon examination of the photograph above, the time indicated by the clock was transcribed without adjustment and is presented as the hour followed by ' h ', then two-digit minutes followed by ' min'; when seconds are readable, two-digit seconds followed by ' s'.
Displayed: 11 h 28 min
